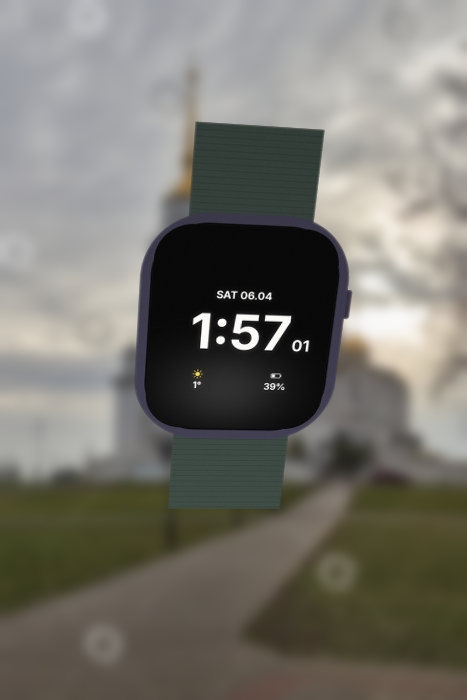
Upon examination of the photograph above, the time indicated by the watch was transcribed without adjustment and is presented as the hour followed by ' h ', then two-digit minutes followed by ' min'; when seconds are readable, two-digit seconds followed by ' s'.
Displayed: 1 h 57 min 01 s
